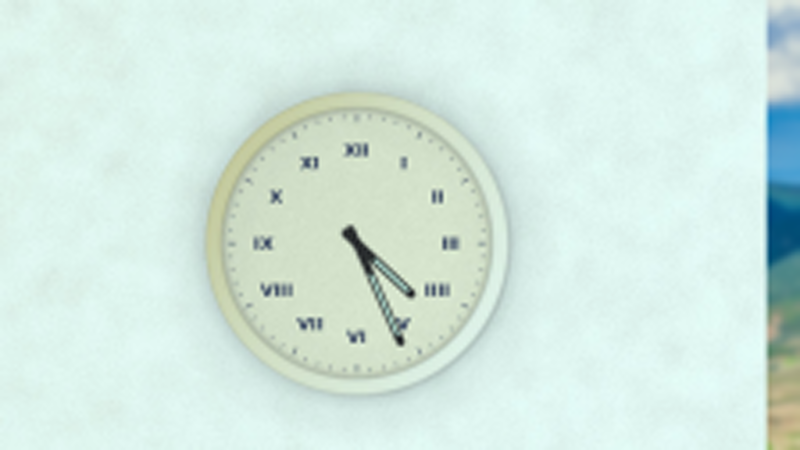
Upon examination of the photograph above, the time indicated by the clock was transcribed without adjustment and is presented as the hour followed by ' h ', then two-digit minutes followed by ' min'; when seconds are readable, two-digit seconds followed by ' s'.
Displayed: 4 h 26 min
